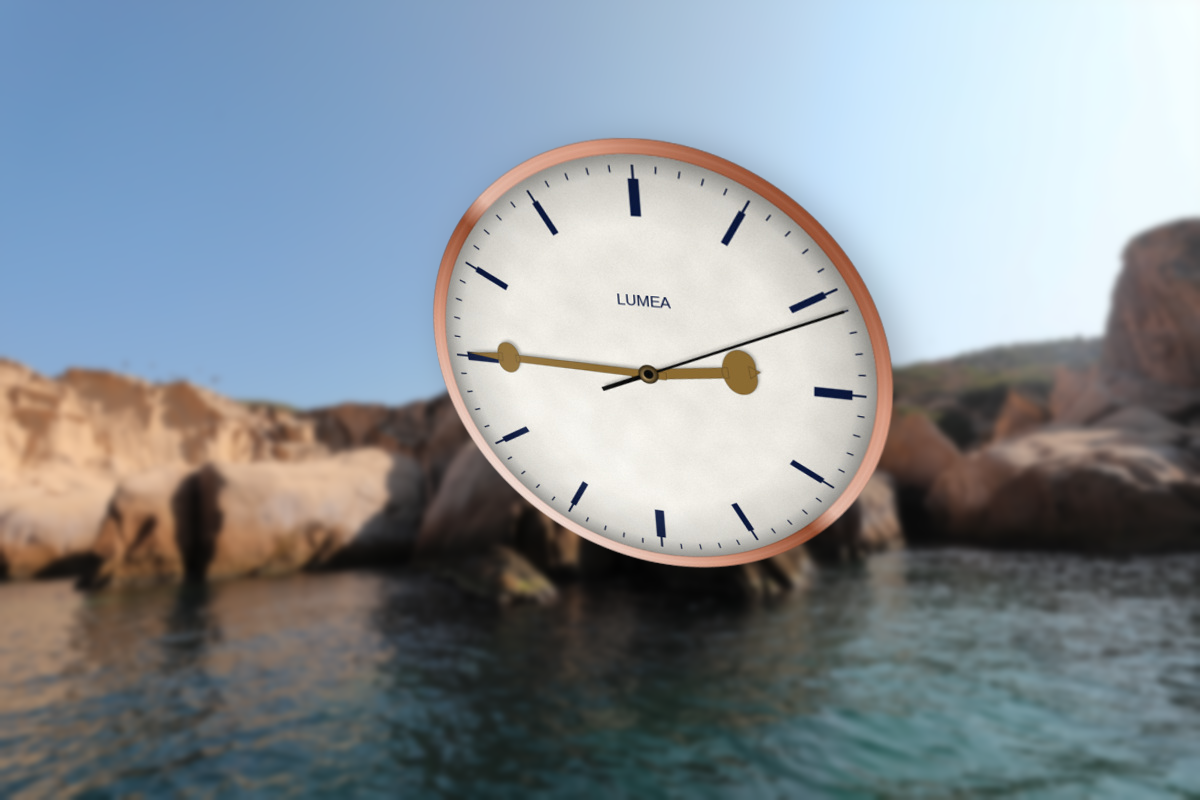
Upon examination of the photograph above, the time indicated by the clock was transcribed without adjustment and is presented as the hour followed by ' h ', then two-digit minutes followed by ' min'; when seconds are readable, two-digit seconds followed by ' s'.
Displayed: 2 h 45 min 11 s
